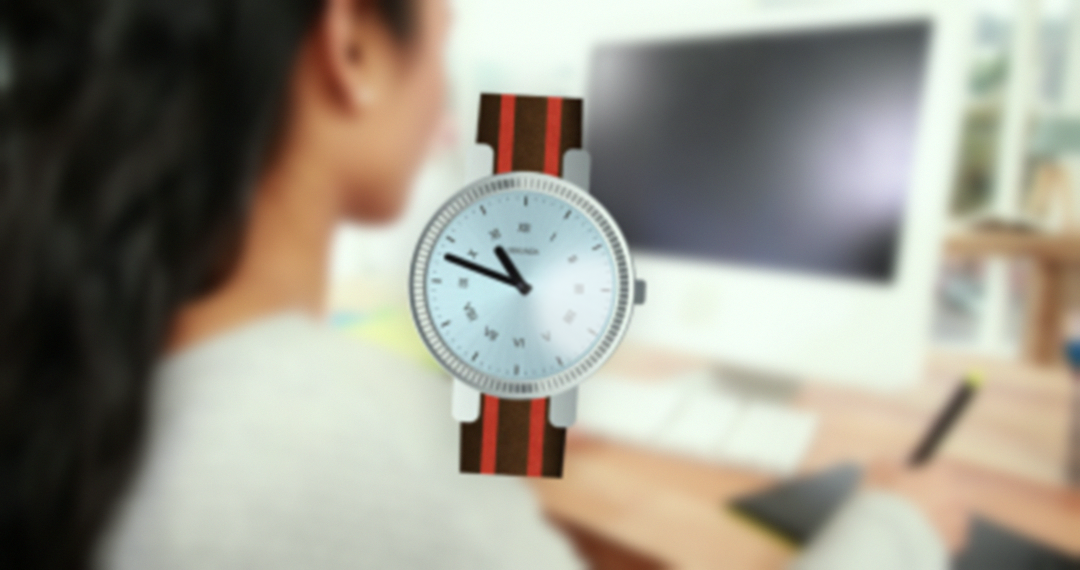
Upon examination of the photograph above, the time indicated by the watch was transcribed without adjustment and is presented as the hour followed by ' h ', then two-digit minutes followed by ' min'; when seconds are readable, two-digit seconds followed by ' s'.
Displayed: 10 h 48 min
